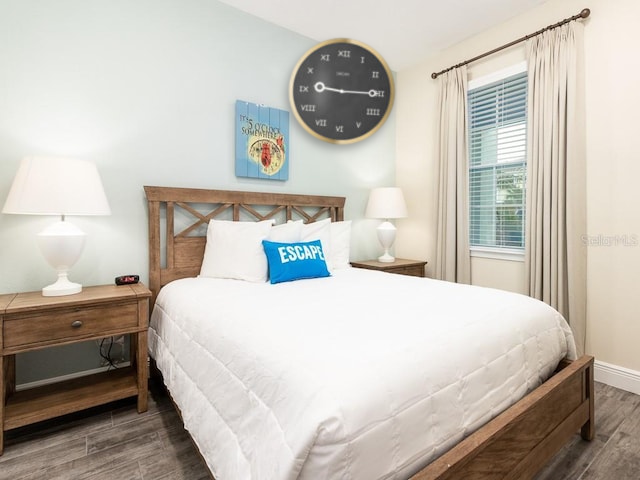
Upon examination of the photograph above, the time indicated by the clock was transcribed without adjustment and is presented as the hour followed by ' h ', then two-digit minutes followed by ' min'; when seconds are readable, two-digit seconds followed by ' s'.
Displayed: 9 h 15 min
